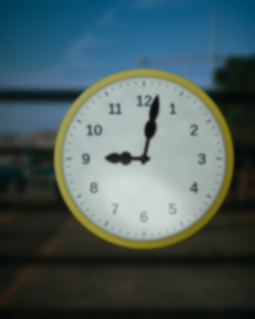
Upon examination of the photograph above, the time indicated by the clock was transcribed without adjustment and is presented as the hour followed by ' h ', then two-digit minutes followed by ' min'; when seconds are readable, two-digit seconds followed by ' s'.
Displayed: 9 h 02 min
